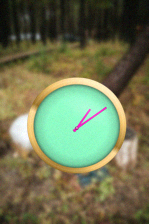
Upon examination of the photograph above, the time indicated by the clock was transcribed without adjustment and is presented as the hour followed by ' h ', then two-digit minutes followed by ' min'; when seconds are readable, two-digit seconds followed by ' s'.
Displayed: 1 h 09 min
